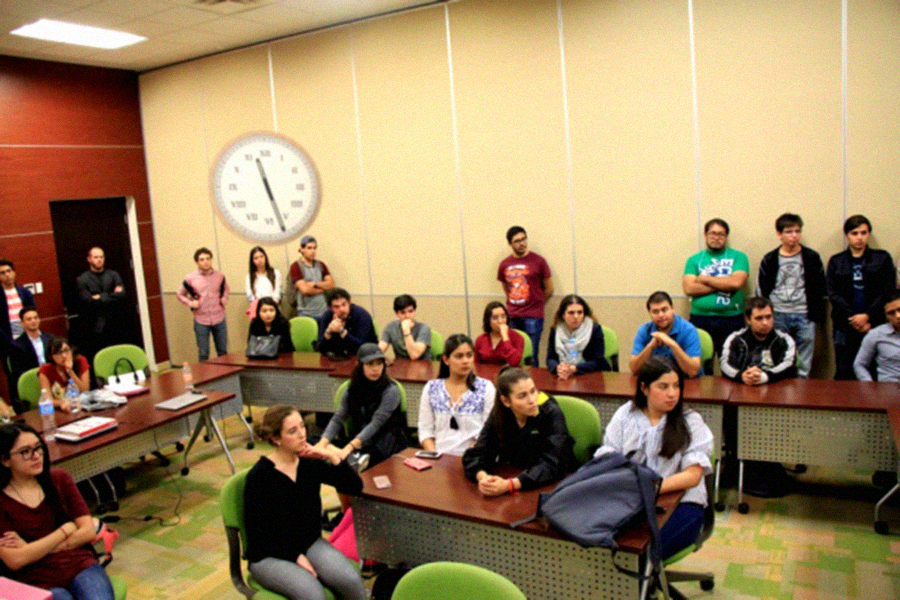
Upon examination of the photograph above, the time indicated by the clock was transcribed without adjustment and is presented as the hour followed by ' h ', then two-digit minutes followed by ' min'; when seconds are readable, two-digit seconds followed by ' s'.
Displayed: 11 h 27 min
